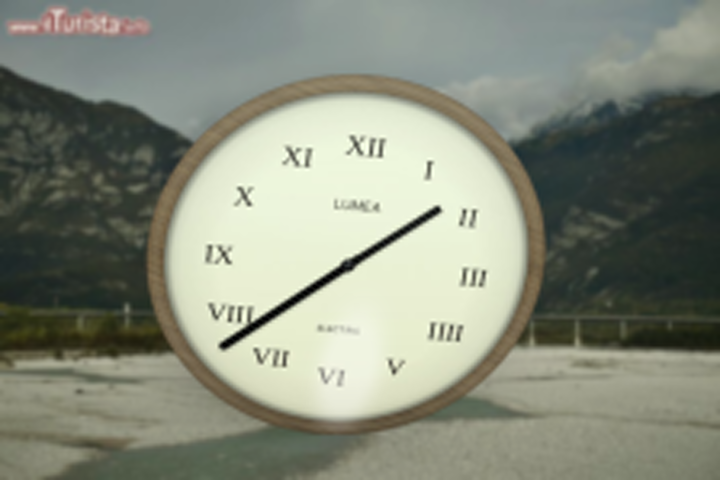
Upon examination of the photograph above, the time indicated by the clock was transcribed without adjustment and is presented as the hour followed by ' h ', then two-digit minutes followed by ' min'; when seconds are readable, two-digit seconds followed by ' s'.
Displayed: 1 h 38 min
